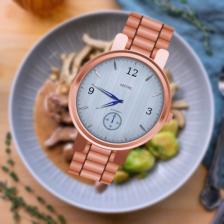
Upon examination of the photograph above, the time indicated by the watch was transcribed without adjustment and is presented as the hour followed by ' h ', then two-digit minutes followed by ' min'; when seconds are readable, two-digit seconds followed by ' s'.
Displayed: 7 h 47 min
